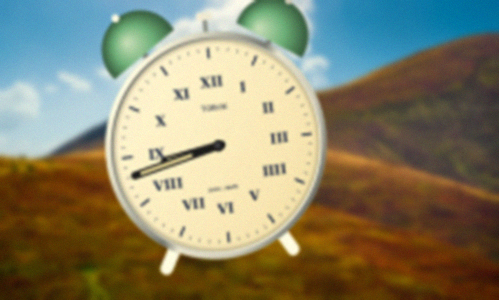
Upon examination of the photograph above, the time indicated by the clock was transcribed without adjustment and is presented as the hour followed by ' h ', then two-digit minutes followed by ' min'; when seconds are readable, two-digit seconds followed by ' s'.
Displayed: 8 h 43 min
